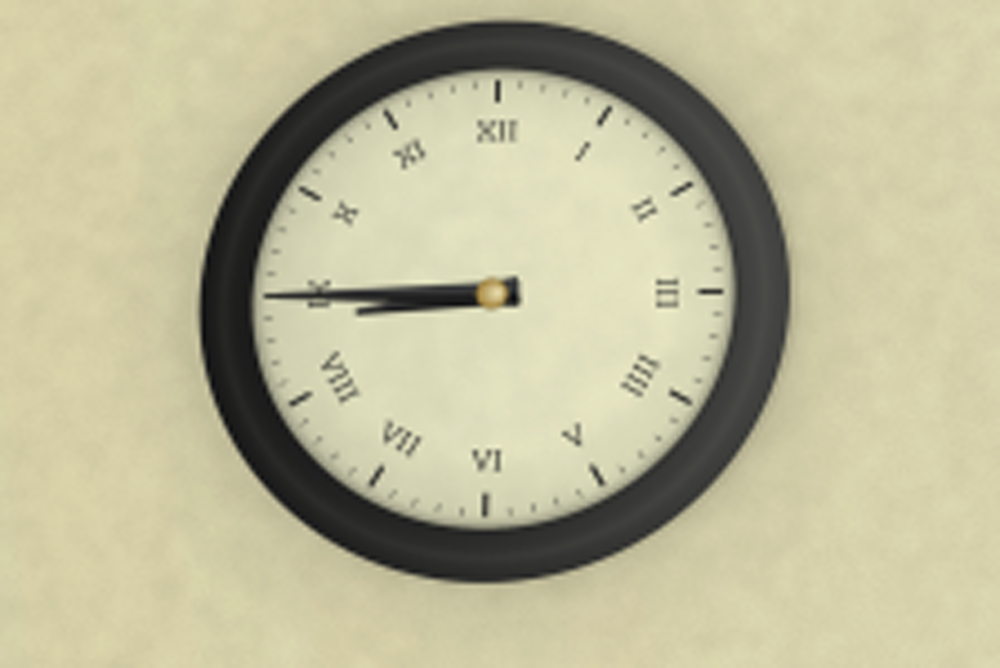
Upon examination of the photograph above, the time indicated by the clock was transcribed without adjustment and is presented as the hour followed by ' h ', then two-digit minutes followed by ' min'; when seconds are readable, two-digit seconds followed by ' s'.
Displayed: 8 h 45 min
